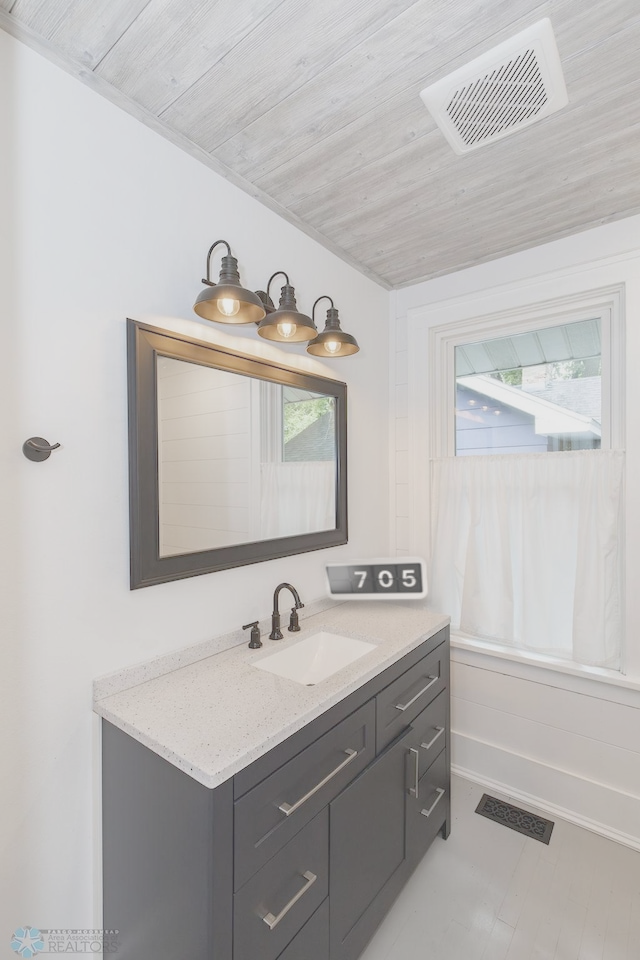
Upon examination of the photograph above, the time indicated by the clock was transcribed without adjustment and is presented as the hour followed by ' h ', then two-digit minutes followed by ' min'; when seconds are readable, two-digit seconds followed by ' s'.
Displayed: 7 h 05 min
